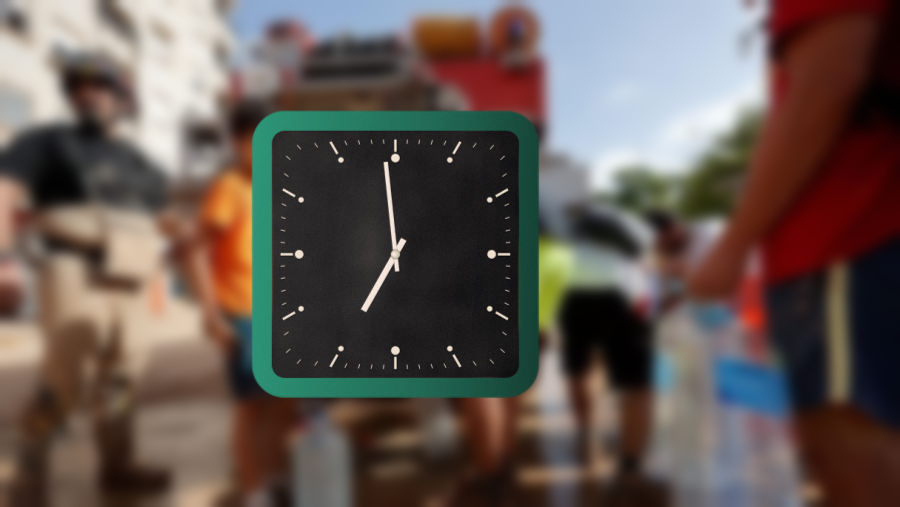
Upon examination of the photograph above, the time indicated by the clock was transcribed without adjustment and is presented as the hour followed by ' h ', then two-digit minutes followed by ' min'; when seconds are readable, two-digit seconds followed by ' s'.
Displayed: 6 h 59 min
